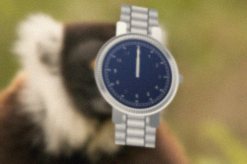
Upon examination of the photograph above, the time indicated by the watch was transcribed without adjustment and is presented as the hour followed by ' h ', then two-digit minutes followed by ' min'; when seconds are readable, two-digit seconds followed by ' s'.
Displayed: 12 h 00 min
